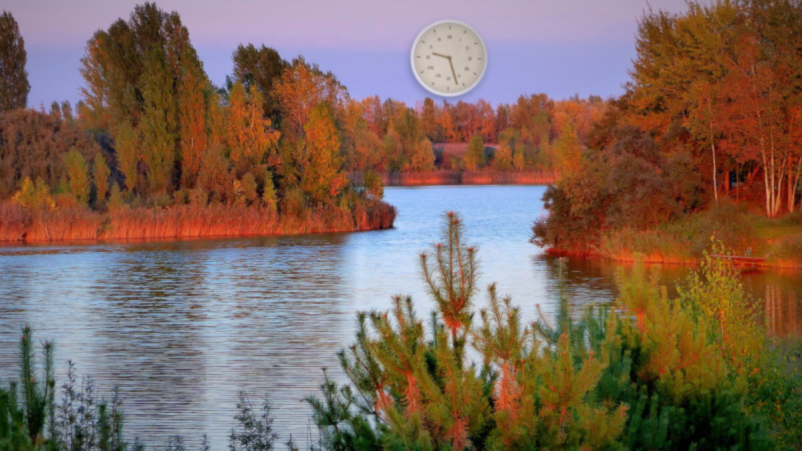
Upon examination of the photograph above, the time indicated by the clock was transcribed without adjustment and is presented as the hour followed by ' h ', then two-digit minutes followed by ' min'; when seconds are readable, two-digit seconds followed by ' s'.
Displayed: 9 h 27 min
